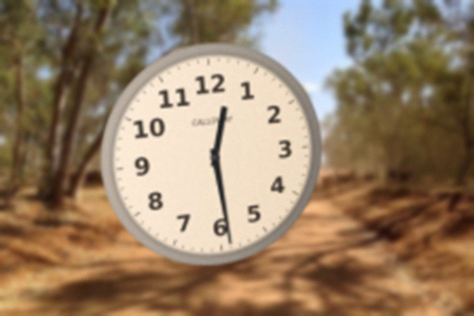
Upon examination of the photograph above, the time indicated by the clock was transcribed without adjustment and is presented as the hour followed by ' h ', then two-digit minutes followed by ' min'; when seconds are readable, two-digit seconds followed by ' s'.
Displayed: 12 h 29 min
